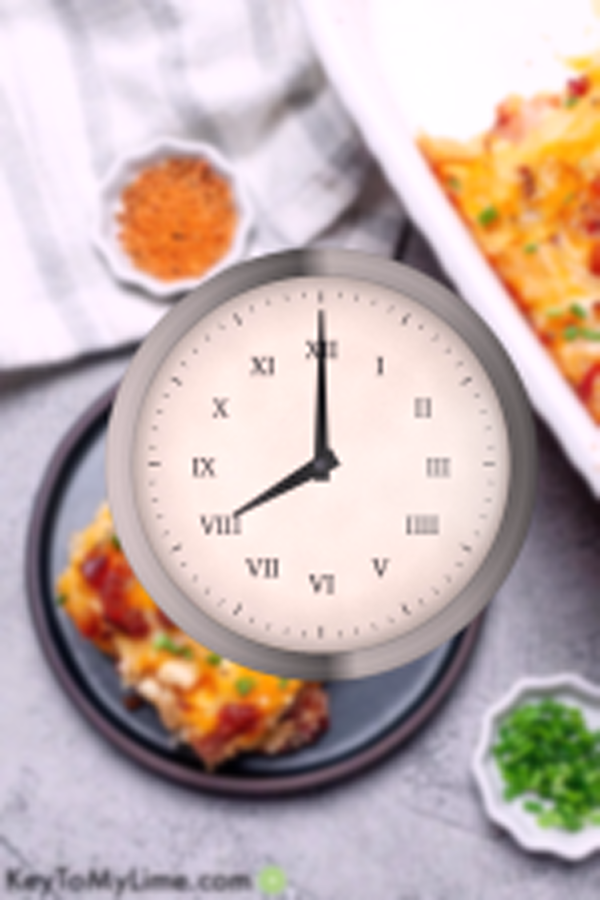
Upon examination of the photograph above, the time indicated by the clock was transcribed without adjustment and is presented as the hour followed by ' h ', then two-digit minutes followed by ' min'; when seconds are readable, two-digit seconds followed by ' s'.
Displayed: 8 h 00 min
